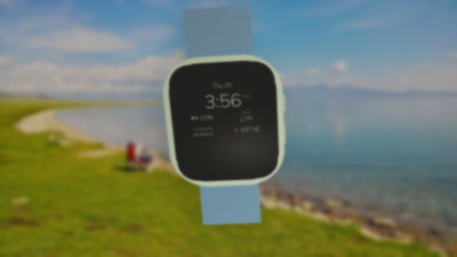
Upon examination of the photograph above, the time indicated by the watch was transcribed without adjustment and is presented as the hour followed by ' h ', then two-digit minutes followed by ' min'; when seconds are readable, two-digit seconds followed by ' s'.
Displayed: 3 h 56 min
